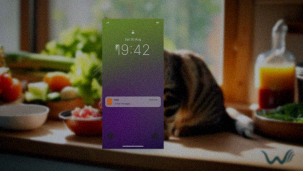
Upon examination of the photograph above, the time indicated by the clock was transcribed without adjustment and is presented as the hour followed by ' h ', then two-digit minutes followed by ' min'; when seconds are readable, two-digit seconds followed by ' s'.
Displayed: 19 h 42 min
